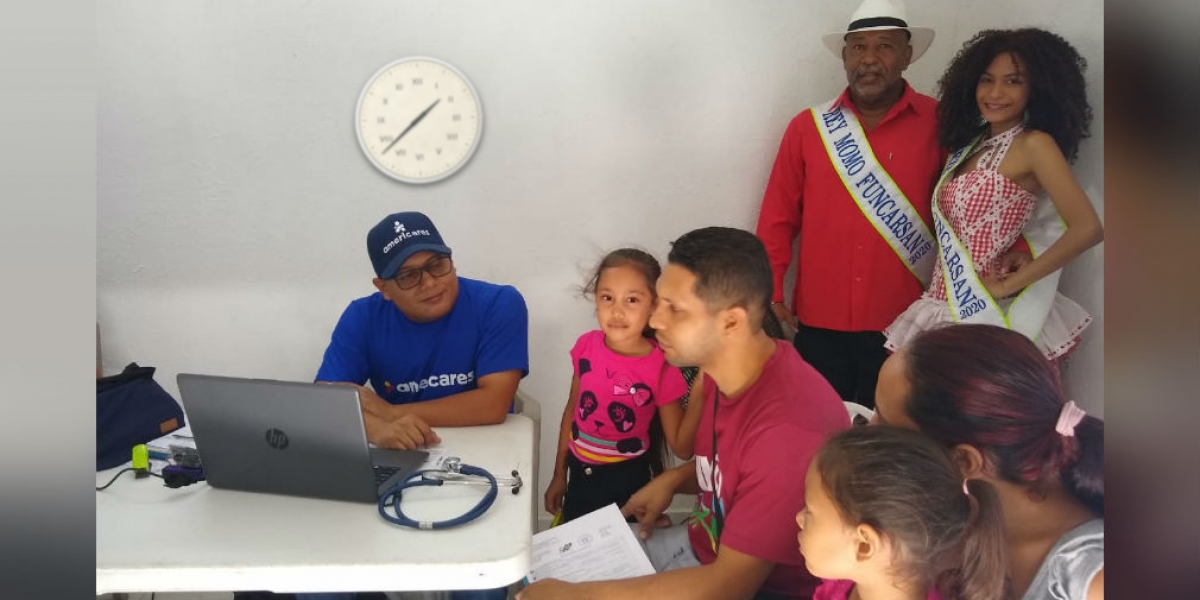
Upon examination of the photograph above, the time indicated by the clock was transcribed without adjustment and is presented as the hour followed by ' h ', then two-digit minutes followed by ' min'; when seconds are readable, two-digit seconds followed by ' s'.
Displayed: 1 h 38 min
